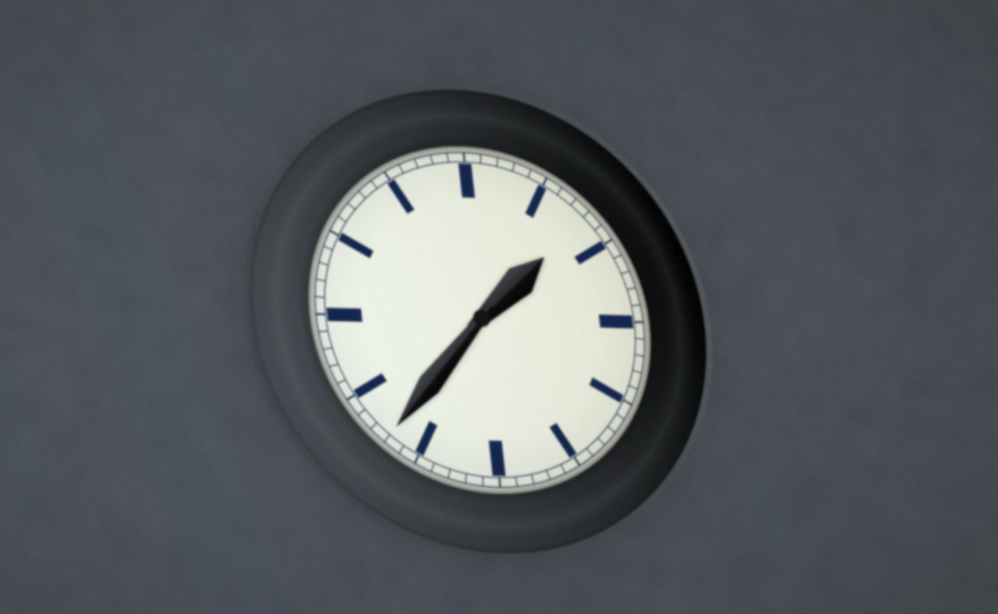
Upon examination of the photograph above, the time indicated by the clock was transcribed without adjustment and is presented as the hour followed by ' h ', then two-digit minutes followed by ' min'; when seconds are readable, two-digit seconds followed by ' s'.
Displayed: 1 h 37 min
